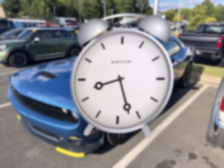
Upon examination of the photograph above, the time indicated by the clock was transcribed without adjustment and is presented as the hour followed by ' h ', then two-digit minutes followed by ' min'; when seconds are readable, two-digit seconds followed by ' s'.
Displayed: 8 h 27 min
